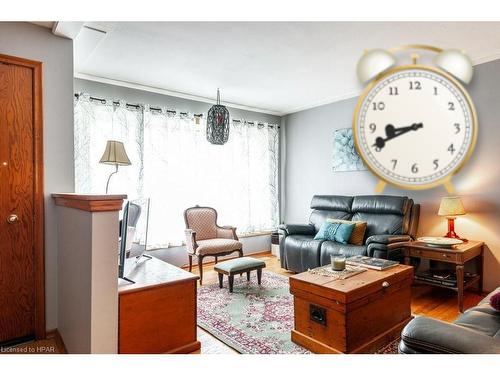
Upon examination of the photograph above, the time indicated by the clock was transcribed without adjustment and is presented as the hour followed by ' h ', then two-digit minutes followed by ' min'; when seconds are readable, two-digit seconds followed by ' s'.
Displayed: 8 h 41 min
